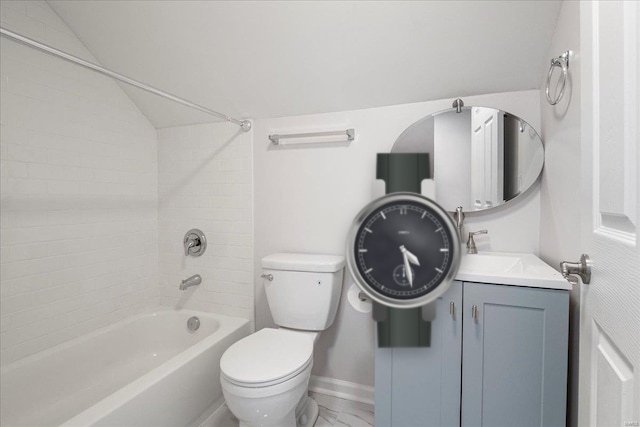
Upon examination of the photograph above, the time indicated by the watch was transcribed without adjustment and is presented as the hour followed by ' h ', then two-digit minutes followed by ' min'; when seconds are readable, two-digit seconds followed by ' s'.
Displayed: 4 h 28 min
